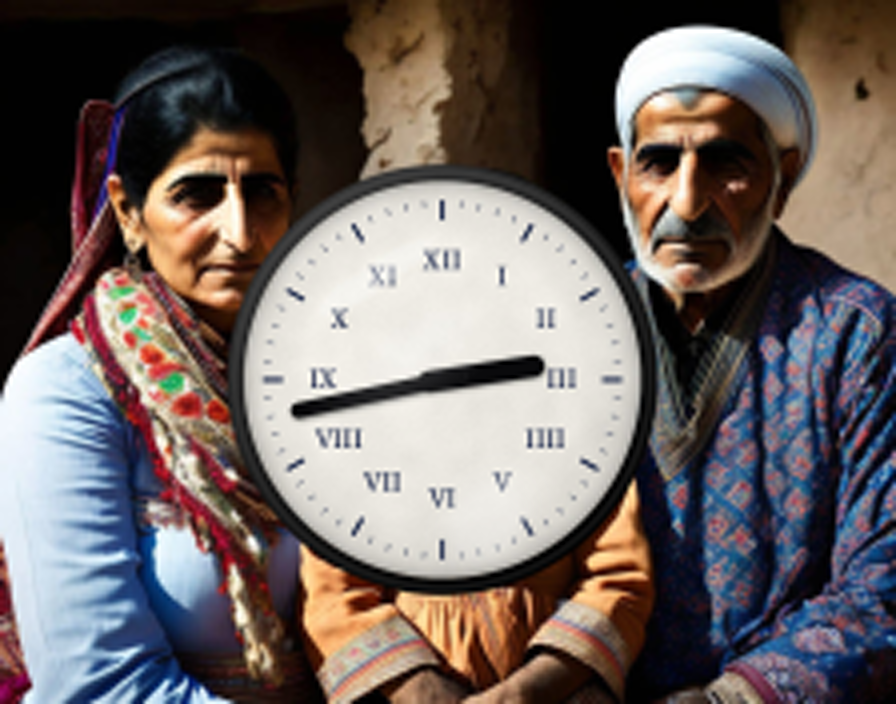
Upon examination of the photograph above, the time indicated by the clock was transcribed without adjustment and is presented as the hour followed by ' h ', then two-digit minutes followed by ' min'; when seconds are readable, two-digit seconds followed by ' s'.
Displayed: 2 h 43 min
